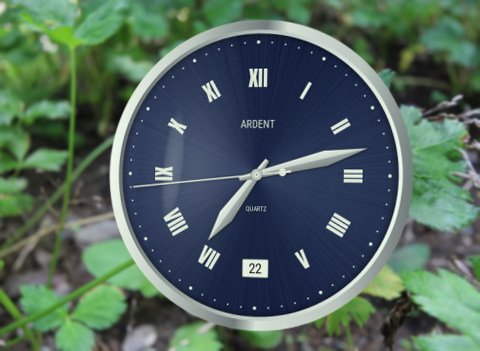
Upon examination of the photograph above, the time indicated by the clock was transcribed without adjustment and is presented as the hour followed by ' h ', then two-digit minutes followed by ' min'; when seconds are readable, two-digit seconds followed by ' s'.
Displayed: 7 h 12 min 44 s
